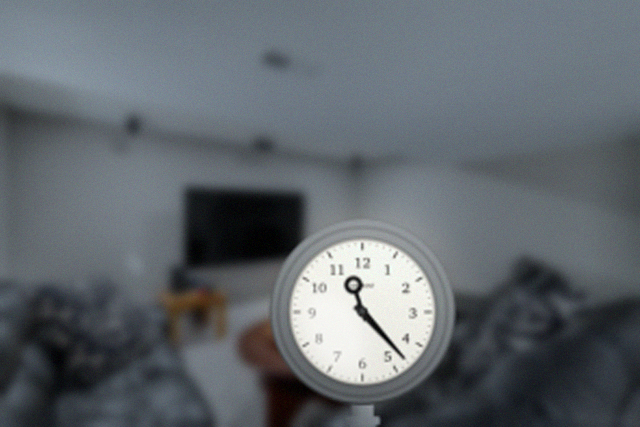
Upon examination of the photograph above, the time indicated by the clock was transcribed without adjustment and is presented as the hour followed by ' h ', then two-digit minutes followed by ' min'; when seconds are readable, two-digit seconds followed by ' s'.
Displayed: 11 h 23 min
